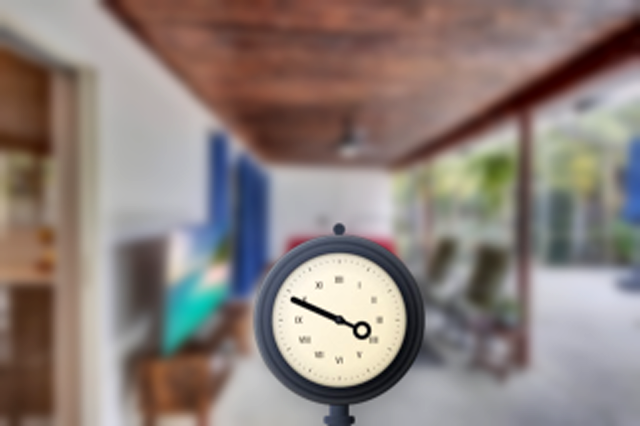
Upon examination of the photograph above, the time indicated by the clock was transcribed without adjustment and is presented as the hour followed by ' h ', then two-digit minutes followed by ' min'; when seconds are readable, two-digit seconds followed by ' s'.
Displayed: 3 h 49 min
